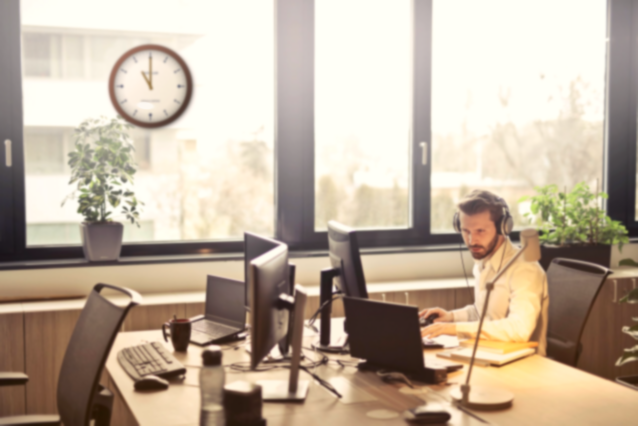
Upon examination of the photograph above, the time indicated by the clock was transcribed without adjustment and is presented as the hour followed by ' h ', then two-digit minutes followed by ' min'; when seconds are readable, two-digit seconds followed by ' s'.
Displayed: 11 h 00 min
